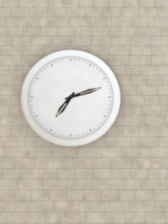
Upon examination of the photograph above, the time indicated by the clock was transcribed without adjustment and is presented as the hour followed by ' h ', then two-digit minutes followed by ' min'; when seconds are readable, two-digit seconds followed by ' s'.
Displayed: 7 h 12 min
